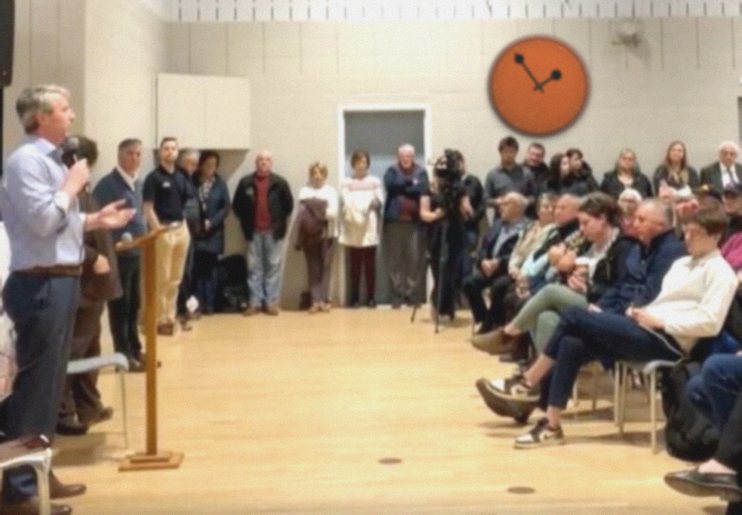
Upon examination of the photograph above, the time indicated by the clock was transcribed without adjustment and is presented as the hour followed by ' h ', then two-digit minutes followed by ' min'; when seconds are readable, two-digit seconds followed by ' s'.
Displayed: 1 h 54 min
